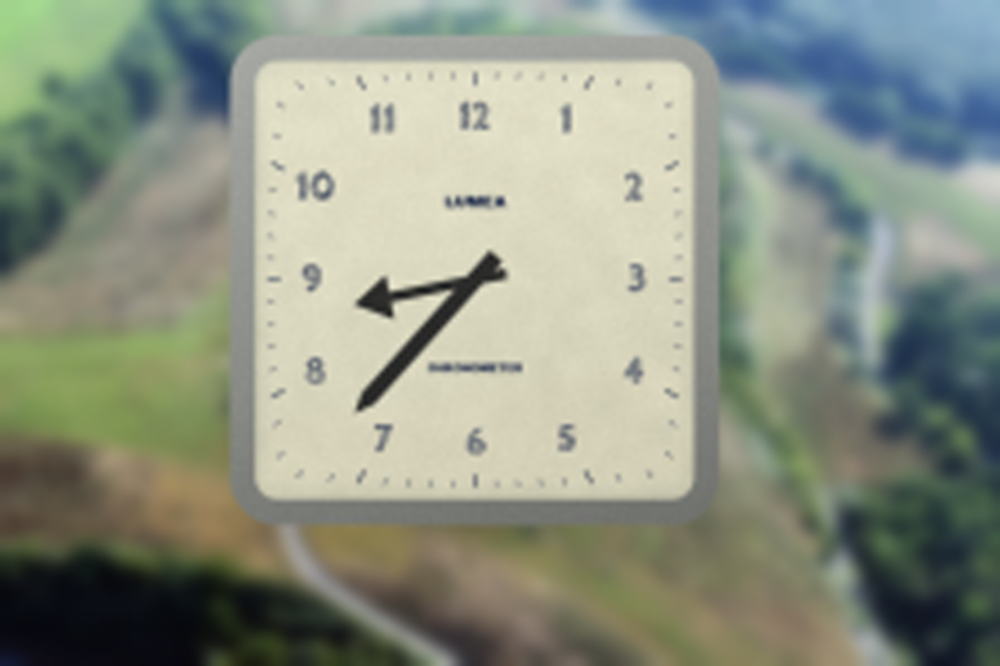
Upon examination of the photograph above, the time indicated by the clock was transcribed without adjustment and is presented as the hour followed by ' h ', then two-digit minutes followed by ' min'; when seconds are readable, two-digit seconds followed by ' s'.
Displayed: 8 h 37 min
